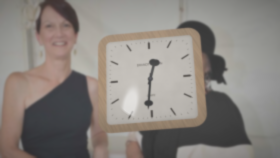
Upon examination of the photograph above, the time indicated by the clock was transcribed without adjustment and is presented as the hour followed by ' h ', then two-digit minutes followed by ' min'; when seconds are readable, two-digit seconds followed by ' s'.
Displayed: 12 h 31 min
